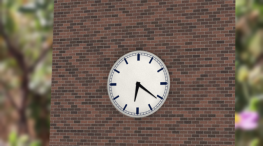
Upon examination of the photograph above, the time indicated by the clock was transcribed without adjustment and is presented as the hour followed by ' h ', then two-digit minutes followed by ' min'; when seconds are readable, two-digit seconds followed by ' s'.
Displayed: 6 h 21 min
